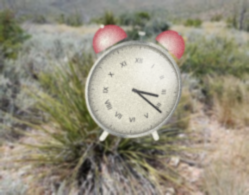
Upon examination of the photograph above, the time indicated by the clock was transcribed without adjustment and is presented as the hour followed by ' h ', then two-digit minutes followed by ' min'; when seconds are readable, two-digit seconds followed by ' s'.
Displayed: 3 h 21 min
